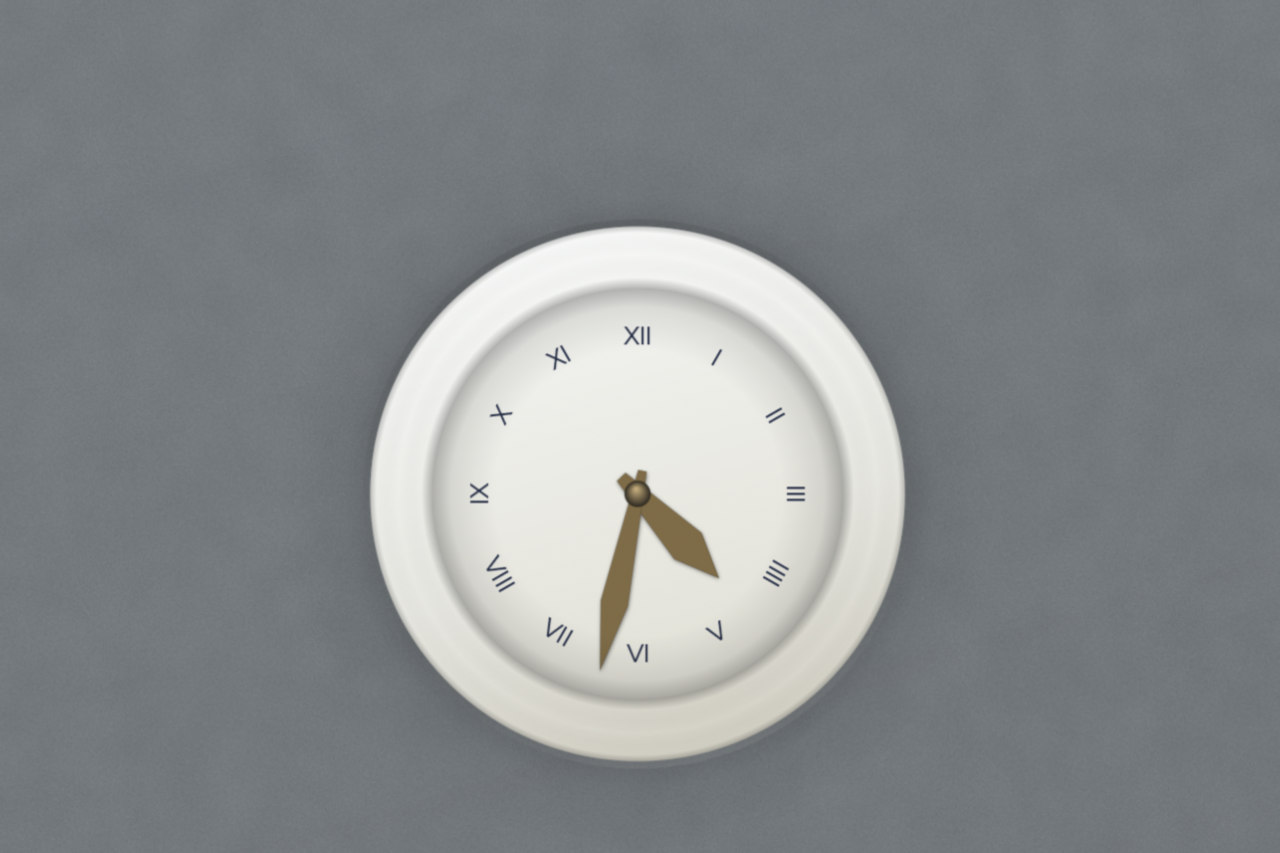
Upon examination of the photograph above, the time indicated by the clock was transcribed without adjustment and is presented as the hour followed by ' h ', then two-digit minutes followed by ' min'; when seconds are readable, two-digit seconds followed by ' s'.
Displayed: 4 h 32 min
